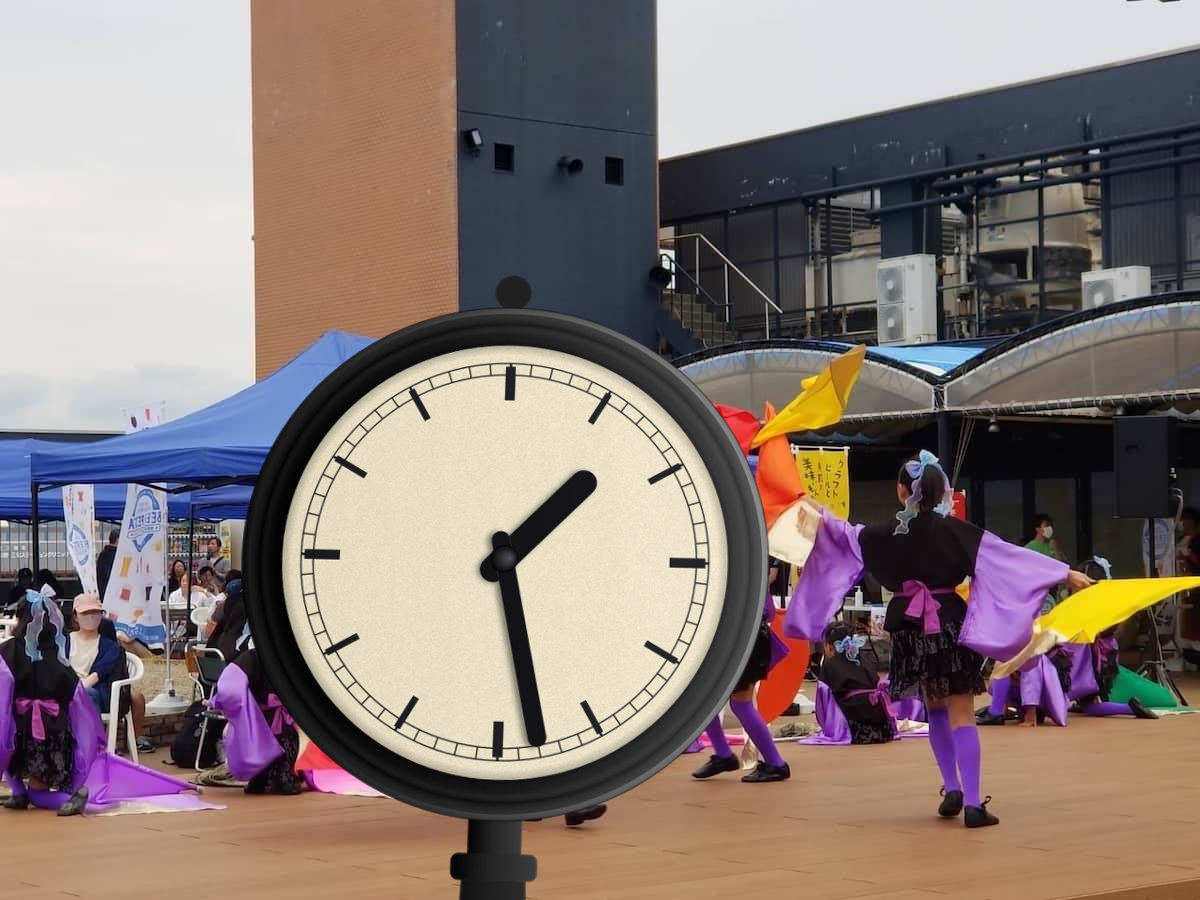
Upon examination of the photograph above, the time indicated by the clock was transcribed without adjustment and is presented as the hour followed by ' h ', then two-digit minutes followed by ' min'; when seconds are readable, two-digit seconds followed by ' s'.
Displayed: 1 h 28 min
